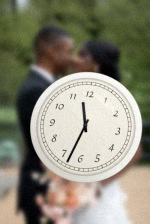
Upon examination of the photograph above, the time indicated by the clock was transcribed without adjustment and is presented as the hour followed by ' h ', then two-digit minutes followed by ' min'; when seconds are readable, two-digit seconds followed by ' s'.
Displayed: 11 h 33 min
